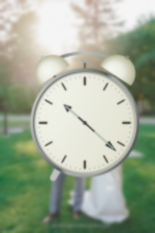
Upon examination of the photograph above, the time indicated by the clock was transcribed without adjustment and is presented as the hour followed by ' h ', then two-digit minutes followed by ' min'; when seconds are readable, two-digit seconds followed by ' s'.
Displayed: 10 h 22 min
